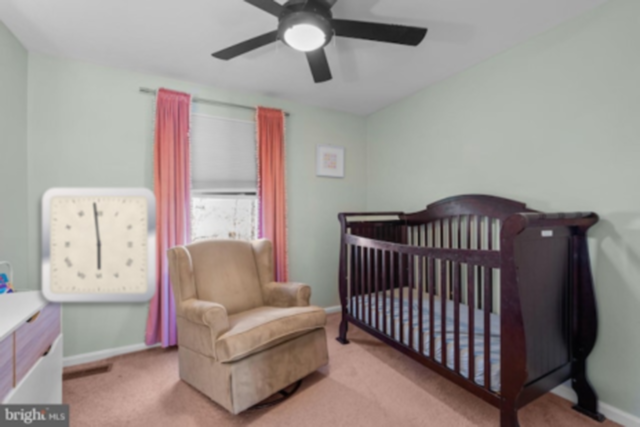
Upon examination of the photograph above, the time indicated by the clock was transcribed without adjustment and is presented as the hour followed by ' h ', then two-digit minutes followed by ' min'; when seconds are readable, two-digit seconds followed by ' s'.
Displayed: 5 h 59 min
